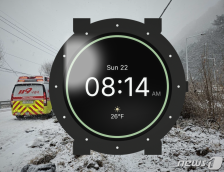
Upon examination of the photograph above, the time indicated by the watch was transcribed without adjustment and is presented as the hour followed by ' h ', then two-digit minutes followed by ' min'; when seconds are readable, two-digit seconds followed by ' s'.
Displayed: 8 h 14 min
